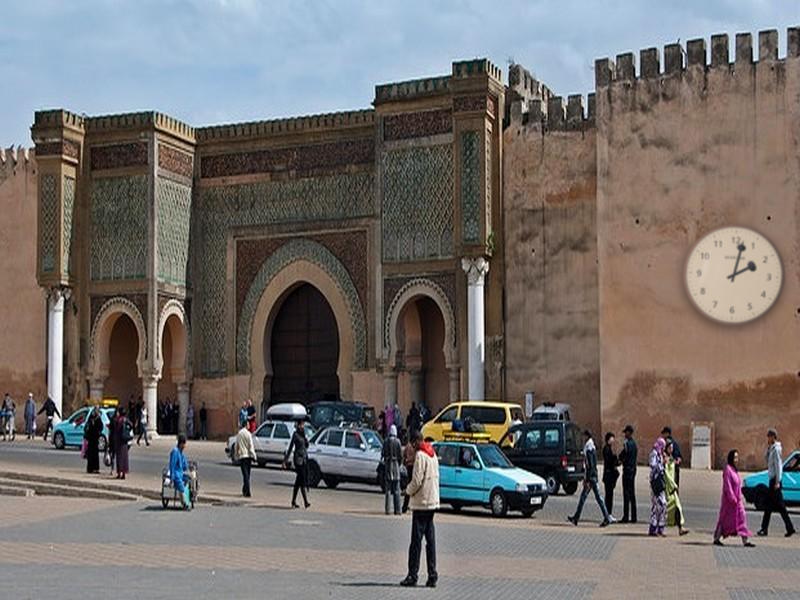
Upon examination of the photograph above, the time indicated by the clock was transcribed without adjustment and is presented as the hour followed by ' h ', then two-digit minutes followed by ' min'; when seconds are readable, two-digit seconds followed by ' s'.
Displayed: 2 h 02 min
